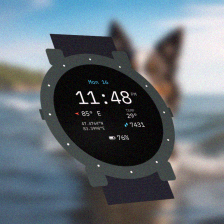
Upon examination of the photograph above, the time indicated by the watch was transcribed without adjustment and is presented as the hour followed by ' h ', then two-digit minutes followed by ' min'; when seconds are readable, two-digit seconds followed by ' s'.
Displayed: 11 h 48 min
